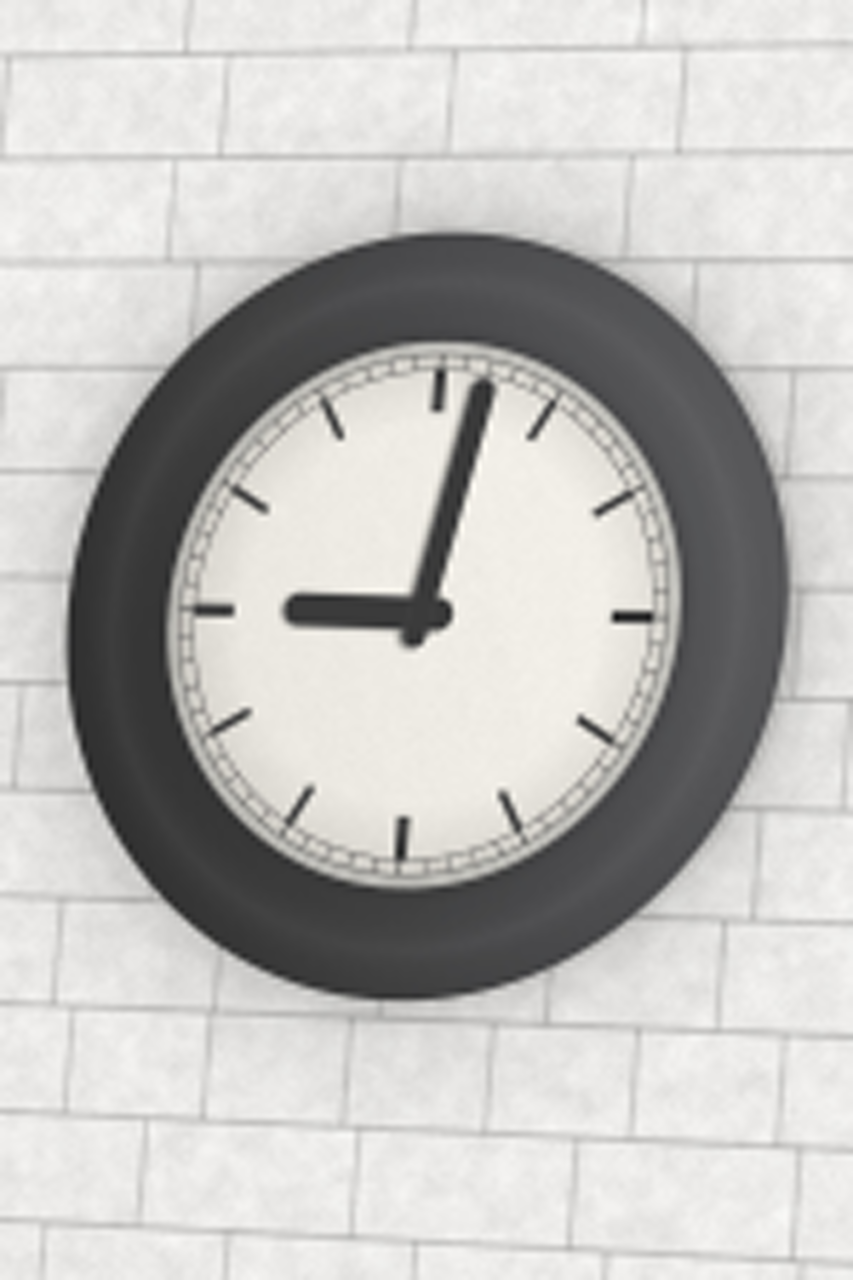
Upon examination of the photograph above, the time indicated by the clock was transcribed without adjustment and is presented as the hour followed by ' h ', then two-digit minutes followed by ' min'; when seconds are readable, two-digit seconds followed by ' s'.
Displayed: 9 h 02 min
